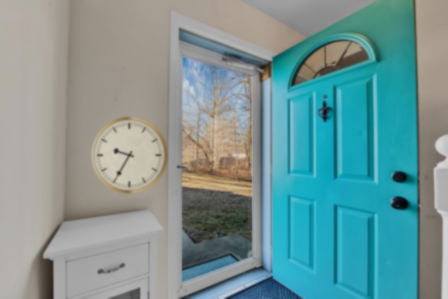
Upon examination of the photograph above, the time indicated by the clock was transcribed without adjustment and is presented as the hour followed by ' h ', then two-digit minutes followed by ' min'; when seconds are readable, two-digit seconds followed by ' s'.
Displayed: 9 h 35 min
